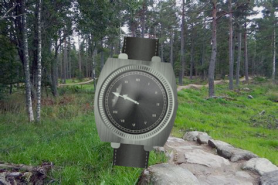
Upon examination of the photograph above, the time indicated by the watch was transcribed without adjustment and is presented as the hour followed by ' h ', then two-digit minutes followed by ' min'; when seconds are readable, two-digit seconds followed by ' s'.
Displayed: 9 h 48 min
